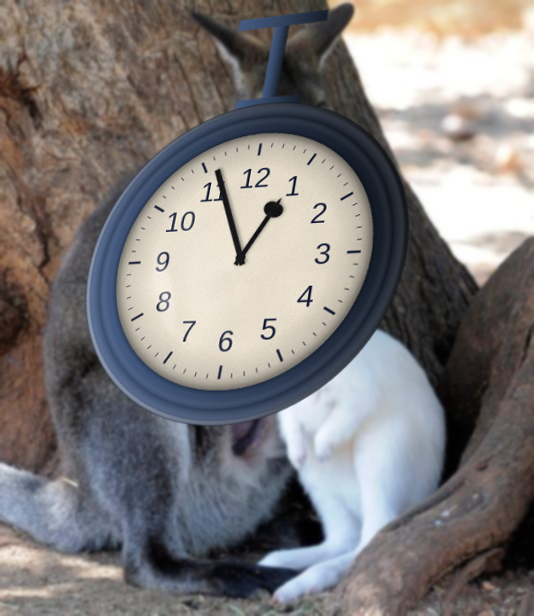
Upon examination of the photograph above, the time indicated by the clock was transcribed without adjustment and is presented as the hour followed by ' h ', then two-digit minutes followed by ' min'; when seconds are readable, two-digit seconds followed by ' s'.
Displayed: 12 h 56 min
